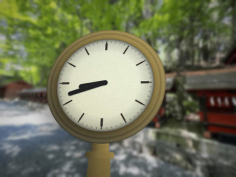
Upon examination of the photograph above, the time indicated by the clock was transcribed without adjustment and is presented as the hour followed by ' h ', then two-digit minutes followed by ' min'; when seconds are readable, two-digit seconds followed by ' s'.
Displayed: 8 h 42 min
